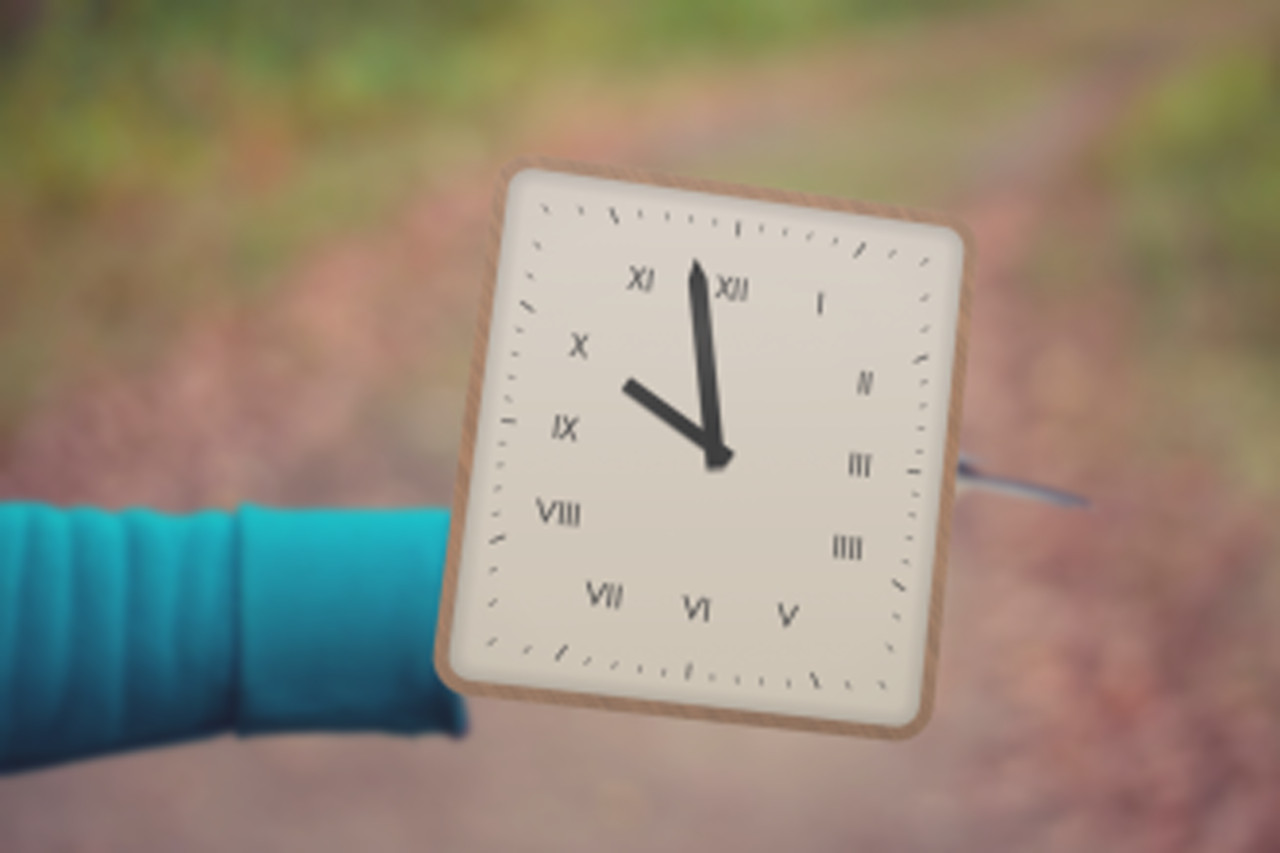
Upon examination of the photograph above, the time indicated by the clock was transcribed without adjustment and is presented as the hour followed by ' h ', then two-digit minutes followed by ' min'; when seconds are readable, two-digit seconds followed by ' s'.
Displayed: 9 h 58 min
